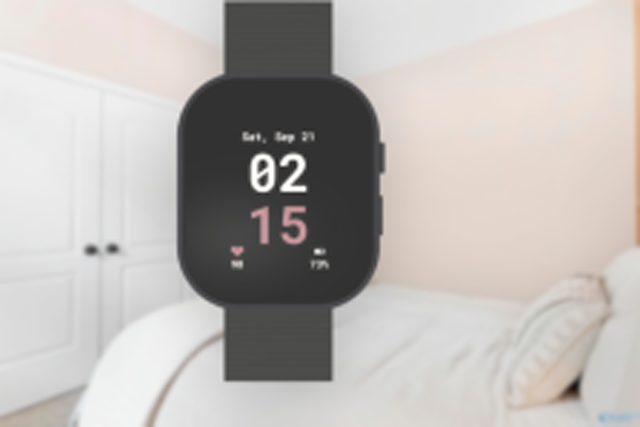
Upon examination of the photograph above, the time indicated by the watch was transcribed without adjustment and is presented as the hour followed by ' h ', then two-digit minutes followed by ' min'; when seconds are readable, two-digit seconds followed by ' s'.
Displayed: 2 h 15 min
